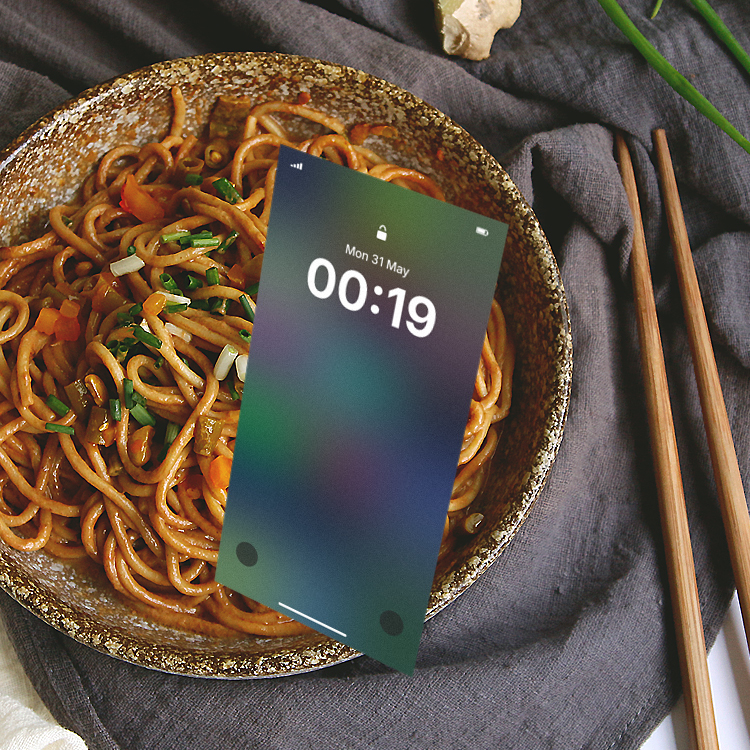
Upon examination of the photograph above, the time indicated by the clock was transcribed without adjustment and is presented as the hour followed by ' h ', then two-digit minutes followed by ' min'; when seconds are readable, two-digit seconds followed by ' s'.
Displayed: 0 h 19 min
